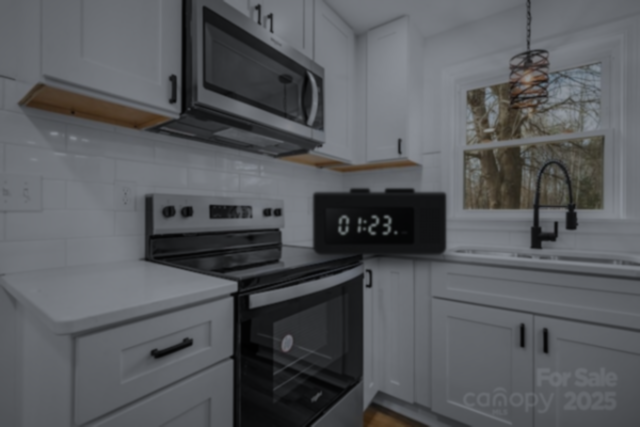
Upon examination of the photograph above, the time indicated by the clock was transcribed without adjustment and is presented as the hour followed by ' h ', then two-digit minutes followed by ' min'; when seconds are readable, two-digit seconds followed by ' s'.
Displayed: 1 h 23 min
